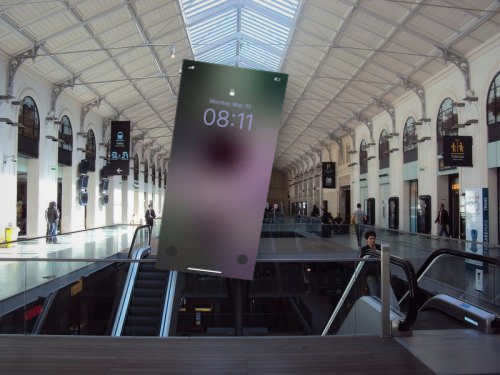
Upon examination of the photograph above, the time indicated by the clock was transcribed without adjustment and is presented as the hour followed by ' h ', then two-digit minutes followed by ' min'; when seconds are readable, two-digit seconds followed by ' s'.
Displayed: 8 h 11 min
